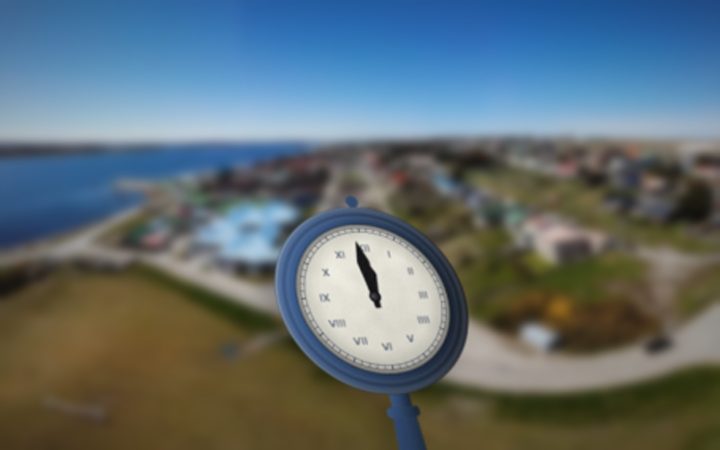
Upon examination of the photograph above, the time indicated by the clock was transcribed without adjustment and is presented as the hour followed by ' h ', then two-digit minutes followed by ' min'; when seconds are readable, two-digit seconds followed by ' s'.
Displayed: 11 h 59 min
